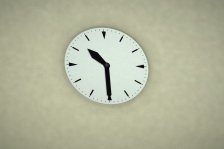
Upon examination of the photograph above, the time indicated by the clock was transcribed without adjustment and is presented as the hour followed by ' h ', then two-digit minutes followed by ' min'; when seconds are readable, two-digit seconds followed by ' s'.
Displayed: 10 h 30 min
